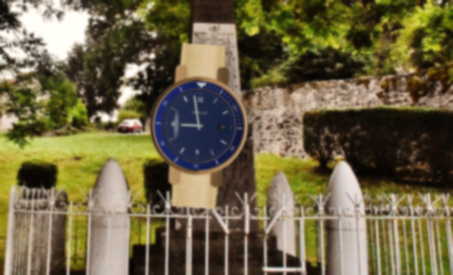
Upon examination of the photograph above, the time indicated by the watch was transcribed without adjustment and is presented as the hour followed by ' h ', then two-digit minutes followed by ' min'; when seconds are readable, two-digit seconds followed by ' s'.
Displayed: 8 h 58 min
